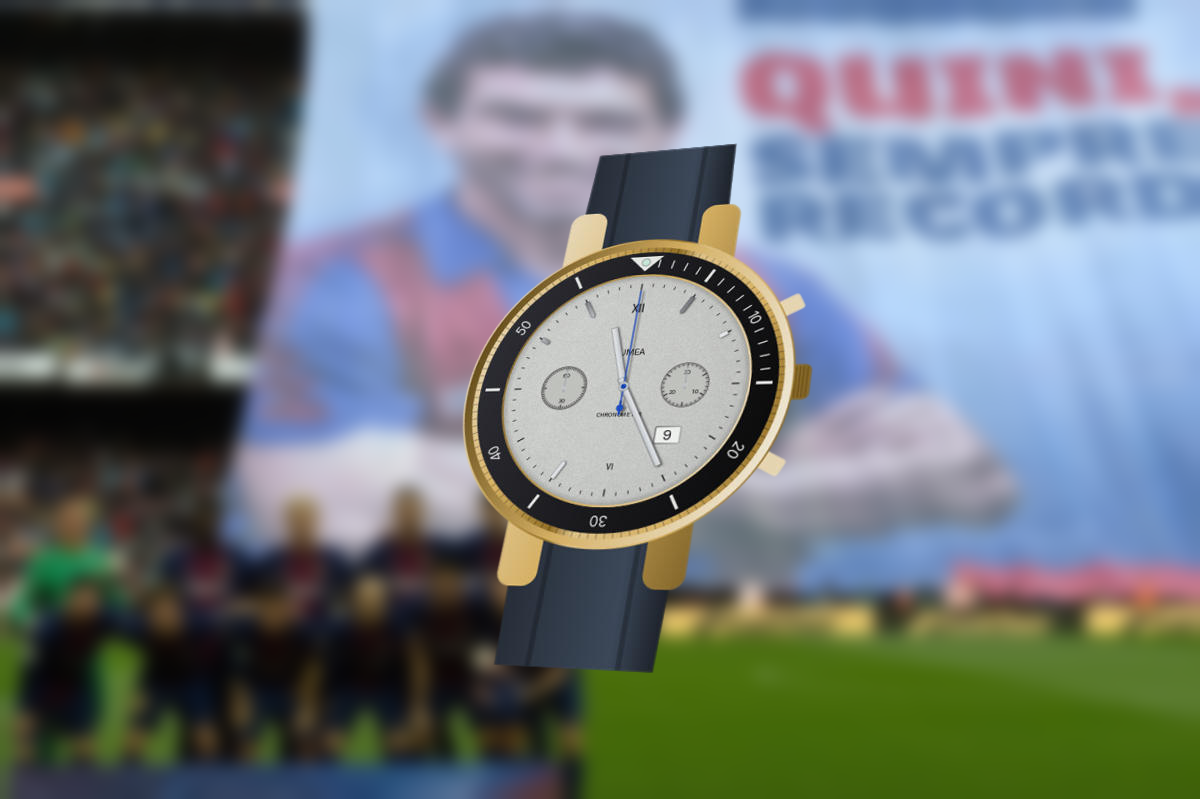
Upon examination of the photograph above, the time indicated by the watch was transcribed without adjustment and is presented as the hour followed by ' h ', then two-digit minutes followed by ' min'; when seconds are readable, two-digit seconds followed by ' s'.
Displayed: 11 h 25 min
